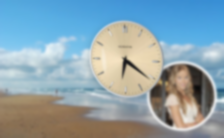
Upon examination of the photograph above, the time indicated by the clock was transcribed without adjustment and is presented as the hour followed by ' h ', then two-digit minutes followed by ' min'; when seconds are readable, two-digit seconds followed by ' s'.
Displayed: 6 h 21 min
